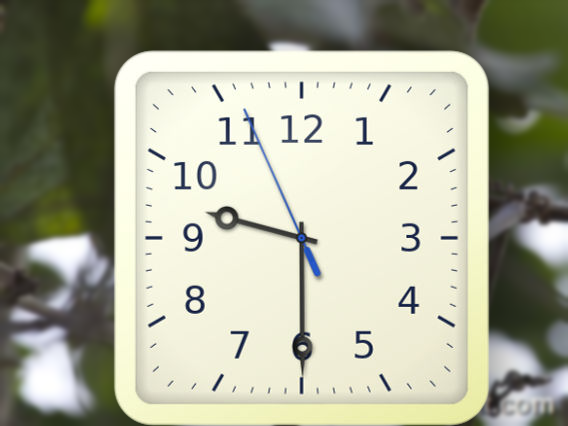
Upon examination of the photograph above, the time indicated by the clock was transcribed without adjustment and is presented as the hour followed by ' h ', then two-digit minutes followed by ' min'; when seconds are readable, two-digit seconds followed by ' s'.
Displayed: 9 h 29 min 56 s
